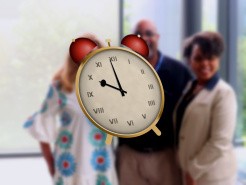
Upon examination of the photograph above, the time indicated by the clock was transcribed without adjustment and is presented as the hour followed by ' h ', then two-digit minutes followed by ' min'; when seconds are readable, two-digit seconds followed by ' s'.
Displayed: 9 h 59 min
